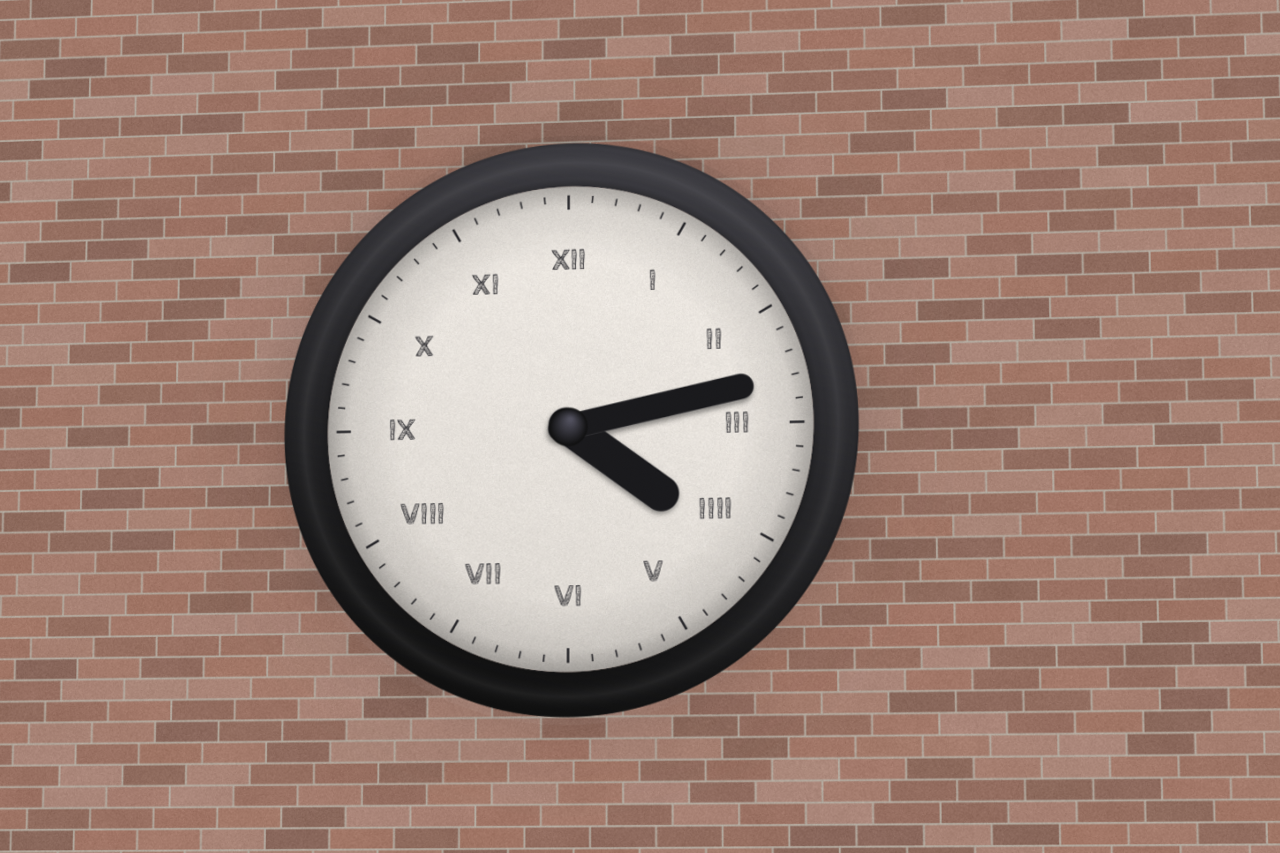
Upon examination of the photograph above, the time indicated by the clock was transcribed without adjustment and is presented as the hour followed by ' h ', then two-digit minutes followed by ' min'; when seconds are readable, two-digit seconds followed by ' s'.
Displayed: 4 h 13 min
